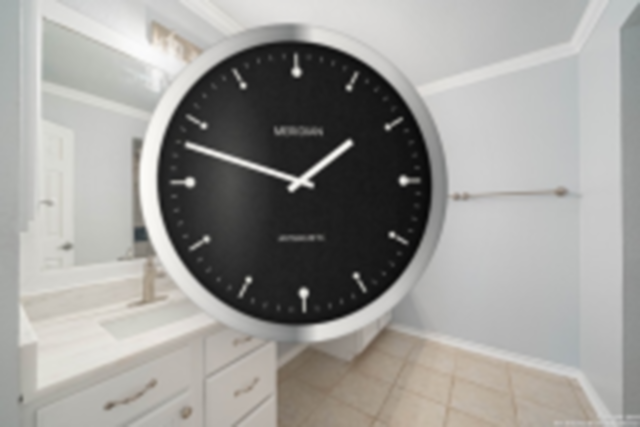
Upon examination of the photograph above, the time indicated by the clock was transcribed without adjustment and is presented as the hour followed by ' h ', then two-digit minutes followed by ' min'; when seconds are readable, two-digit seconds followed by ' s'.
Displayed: 1 h 48 min
